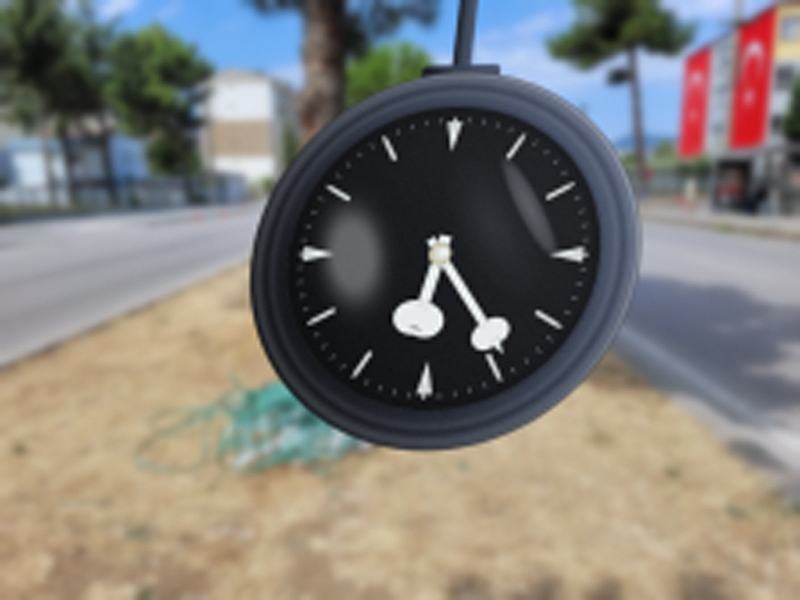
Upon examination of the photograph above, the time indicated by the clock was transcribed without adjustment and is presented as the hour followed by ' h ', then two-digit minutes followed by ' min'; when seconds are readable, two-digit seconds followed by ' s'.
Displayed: 6 h 24 min
